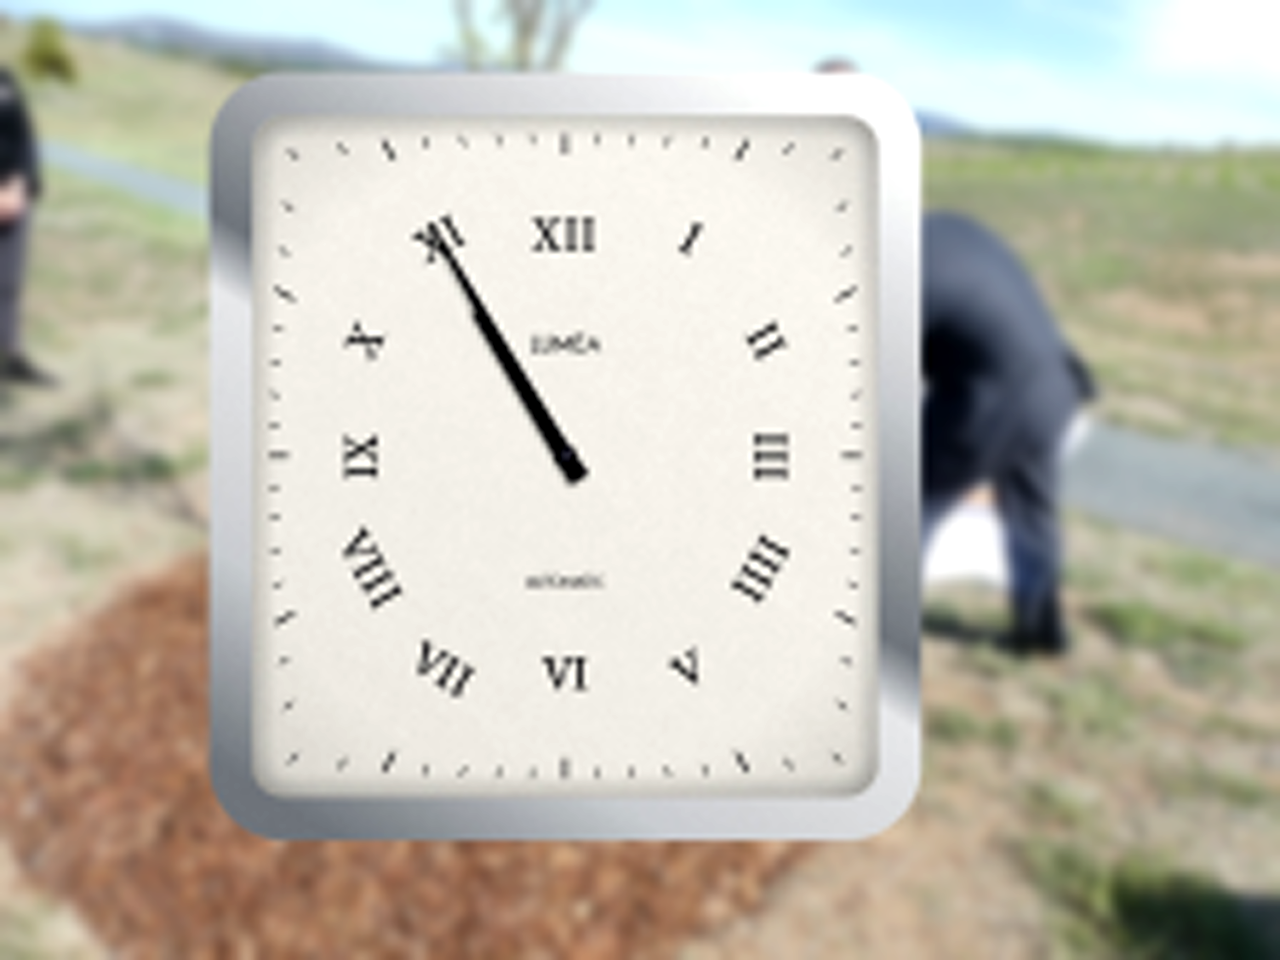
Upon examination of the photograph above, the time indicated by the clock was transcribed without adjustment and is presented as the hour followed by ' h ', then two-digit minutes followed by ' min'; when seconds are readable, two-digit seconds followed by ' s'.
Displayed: 10 h 55 min
